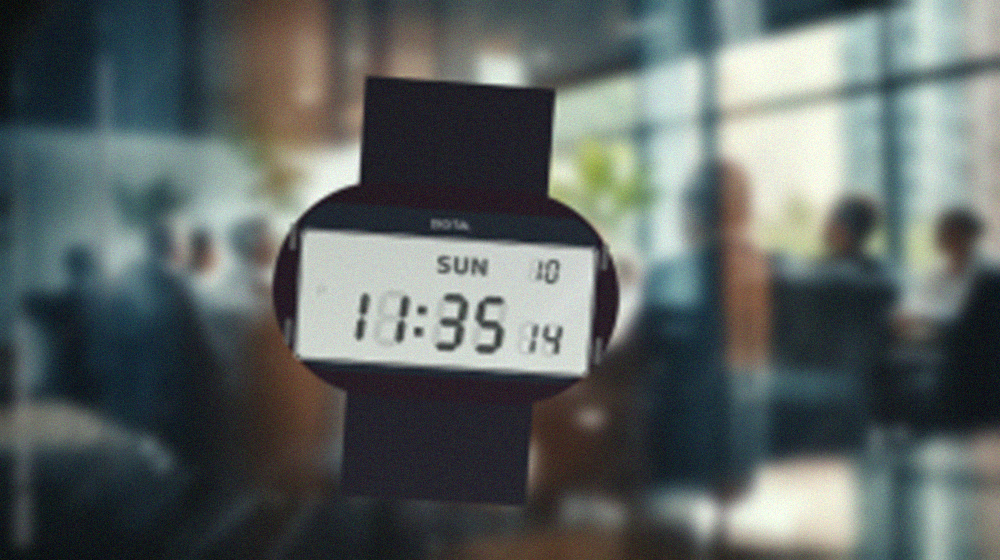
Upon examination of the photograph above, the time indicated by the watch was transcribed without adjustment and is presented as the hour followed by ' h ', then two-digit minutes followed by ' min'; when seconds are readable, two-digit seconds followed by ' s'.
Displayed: 11 h 35 min 14 s
